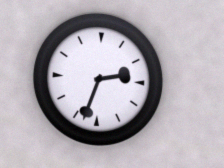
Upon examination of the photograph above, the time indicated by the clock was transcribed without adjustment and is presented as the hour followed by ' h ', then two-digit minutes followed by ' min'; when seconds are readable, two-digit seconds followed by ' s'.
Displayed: 2 h 33 min
